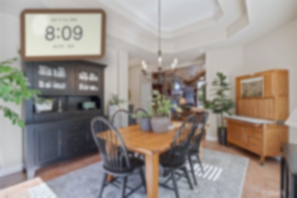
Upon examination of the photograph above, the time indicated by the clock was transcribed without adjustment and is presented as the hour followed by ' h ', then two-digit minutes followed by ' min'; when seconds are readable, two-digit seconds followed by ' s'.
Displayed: 8 h 09 min
